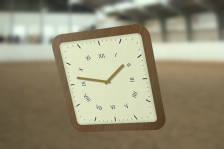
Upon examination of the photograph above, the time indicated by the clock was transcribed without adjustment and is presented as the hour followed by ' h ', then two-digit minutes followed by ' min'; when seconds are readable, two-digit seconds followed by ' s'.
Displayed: 1 h 47 min
